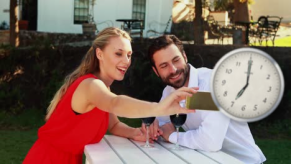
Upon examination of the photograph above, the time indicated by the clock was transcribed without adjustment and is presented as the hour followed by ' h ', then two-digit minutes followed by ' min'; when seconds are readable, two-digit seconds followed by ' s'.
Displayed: 7 h 00 min
